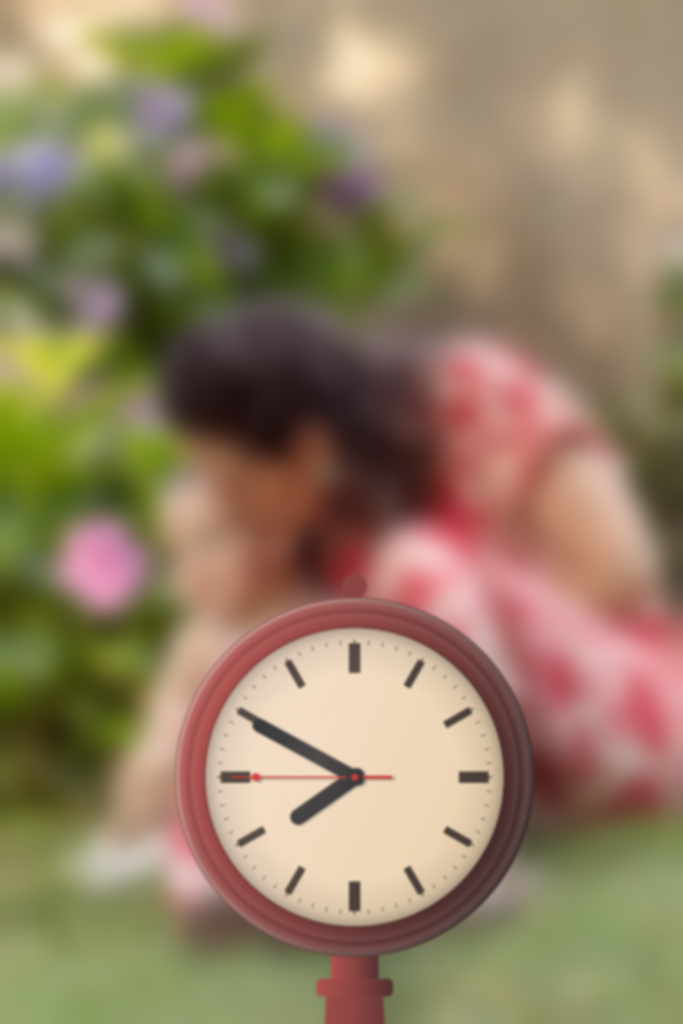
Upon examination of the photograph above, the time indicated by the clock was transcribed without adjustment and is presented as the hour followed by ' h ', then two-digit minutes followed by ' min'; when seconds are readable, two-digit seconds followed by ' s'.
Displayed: 7 h 49 min 45 s
